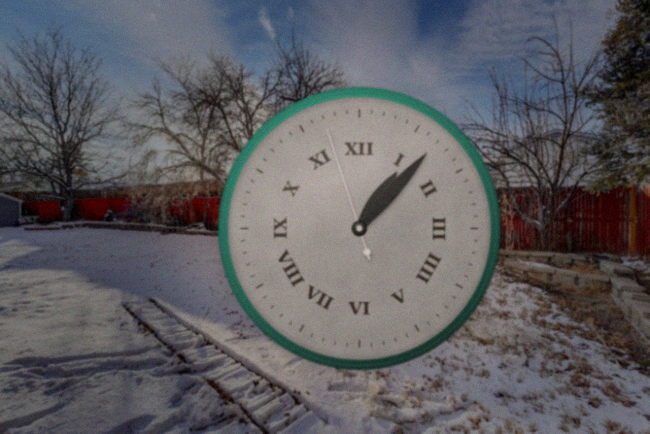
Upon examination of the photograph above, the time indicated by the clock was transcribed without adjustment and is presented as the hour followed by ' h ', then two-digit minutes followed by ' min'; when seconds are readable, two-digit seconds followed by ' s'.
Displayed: 1 h 06 min 57 s
